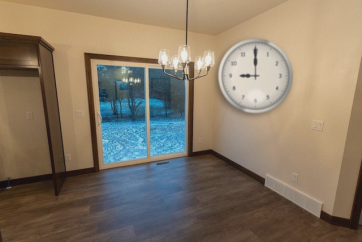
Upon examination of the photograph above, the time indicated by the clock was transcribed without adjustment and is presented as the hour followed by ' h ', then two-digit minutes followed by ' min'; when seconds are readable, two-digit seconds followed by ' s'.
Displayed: 9 h 00 min
